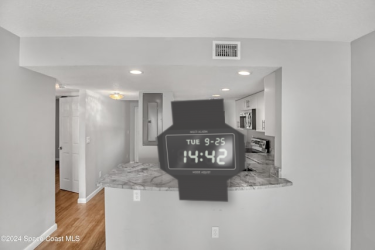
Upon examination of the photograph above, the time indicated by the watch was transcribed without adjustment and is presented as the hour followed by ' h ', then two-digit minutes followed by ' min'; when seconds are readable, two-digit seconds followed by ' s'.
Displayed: 14 h 42 min
